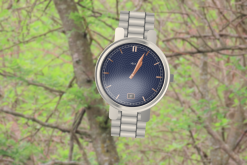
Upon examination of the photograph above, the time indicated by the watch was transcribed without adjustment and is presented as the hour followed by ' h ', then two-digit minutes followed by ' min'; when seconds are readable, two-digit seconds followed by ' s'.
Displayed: 1 h 04 min
